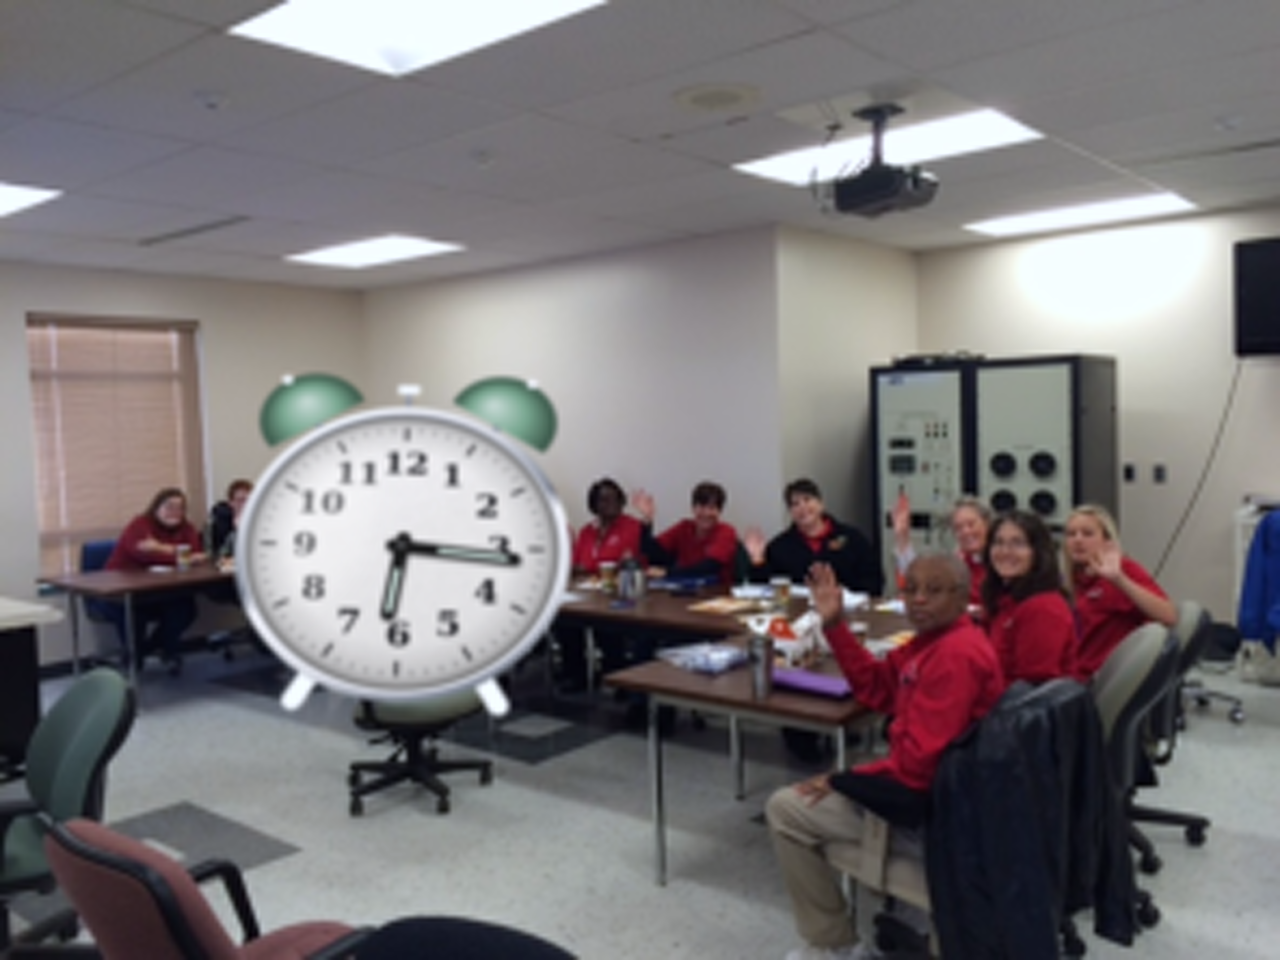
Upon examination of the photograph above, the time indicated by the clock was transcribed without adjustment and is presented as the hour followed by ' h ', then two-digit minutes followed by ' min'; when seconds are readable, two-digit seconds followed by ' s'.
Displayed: 6 h 16 min
